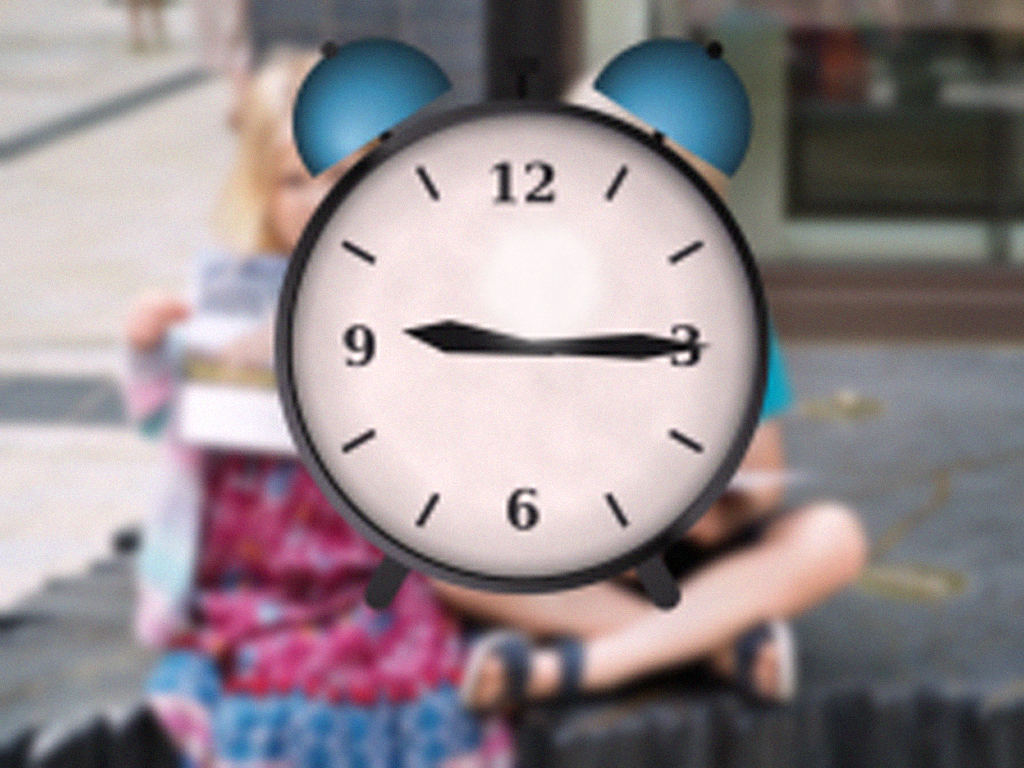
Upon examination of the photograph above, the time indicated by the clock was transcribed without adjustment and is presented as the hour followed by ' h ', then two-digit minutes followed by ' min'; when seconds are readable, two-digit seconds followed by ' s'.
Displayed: 9 h 15 min
